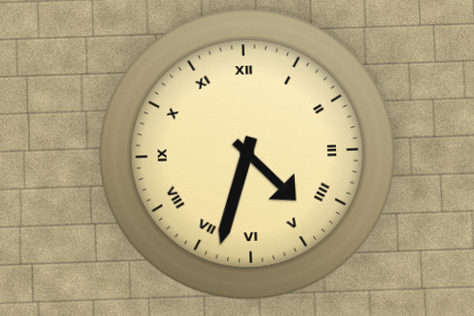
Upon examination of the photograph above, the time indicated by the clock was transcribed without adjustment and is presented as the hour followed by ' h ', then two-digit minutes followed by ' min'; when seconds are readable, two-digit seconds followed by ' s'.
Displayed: 4 h 33 min
